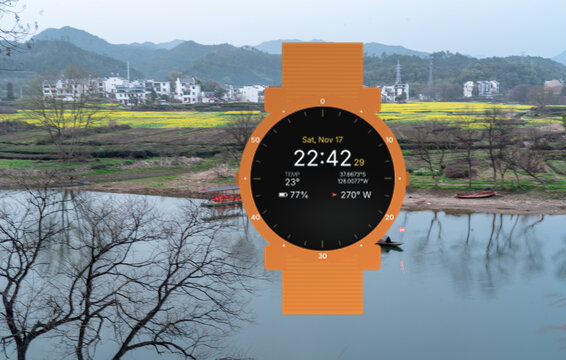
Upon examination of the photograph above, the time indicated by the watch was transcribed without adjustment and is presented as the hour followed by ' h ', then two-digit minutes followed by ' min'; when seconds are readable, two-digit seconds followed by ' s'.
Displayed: 22 h 42 min 29 s
